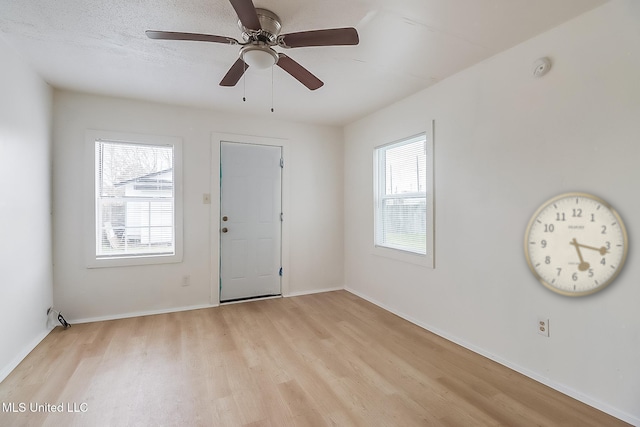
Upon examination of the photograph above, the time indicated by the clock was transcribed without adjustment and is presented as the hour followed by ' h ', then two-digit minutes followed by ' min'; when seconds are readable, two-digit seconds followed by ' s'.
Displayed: 5 h 17 min
